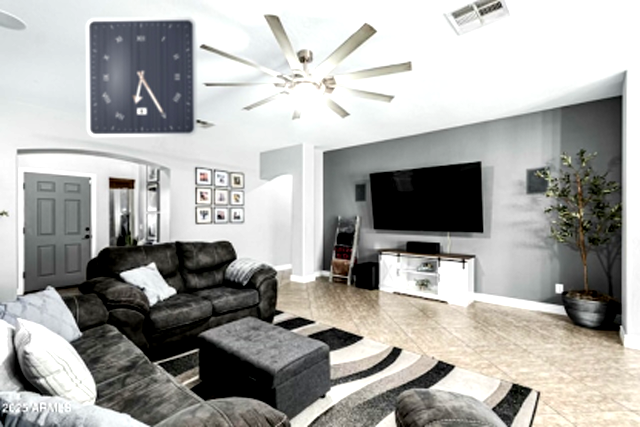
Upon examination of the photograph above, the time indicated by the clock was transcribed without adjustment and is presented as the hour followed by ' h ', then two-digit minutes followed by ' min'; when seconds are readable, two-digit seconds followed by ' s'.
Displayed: 6 h 25 min
